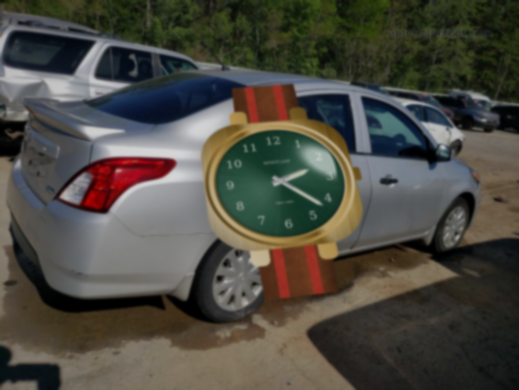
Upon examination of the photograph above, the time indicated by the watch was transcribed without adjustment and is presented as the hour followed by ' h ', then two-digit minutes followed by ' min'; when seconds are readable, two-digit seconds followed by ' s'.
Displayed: 2 h 22 min
